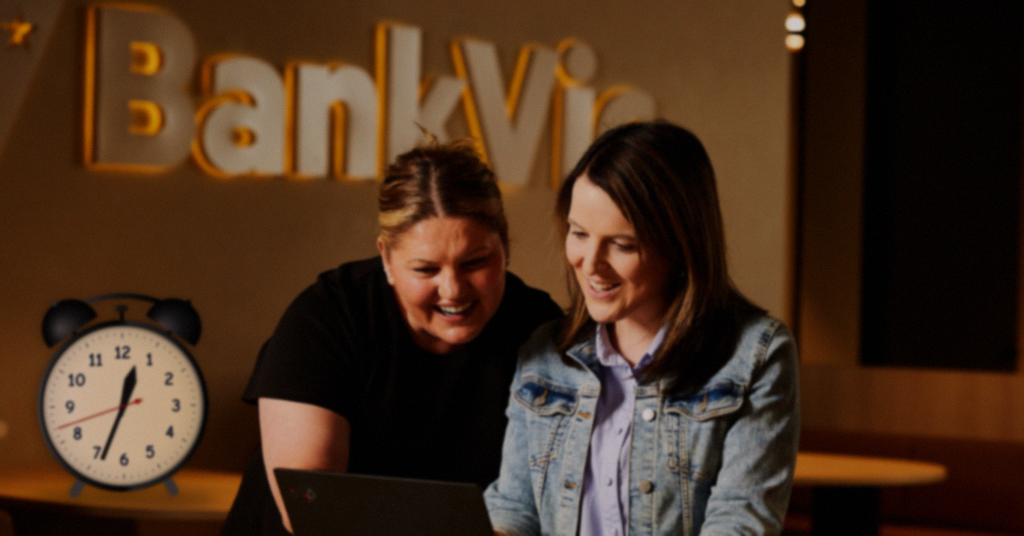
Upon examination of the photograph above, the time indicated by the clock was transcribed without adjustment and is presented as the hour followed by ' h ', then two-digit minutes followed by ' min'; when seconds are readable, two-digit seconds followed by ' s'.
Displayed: 12 h 33 min 42 s
